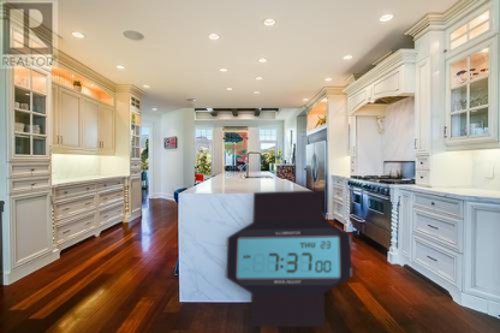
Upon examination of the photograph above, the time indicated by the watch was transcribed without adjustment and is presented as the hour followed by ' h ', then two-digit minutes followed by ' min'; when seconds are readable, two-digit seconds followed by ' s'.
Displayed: 7 h 37 min 00 s
